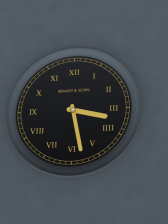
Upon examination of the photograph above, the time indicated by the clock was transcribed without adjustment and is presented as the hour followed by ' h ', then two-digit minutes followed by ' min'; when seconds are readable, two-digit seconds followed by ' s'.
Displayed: 3 h 28 min
